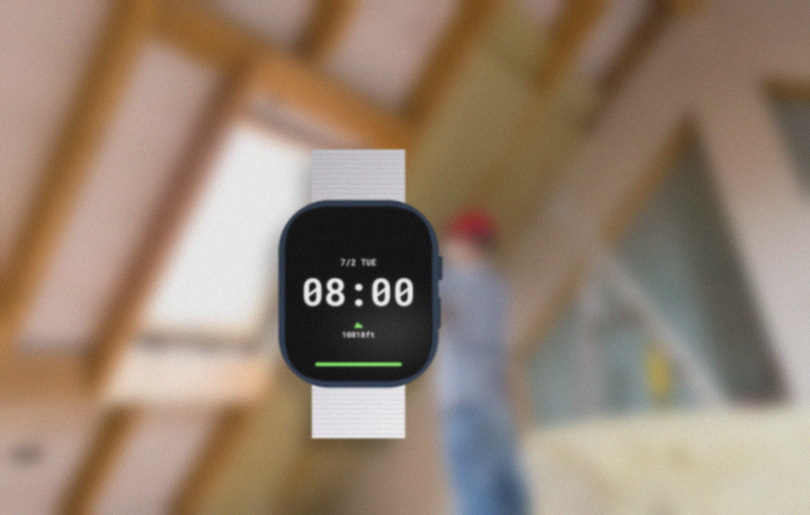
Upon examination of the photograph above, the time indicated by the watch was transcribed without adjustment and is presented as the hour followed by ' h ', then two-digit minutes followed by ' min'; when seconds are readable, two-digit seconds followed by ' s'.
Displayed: 8 h 00 min
